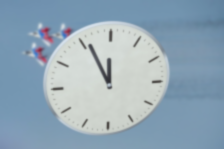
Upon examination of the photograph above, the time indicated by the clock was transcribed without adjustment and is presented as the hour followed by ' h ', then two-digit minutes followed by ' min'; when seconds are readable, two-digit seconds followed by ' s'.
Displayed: 11 h 56 min
